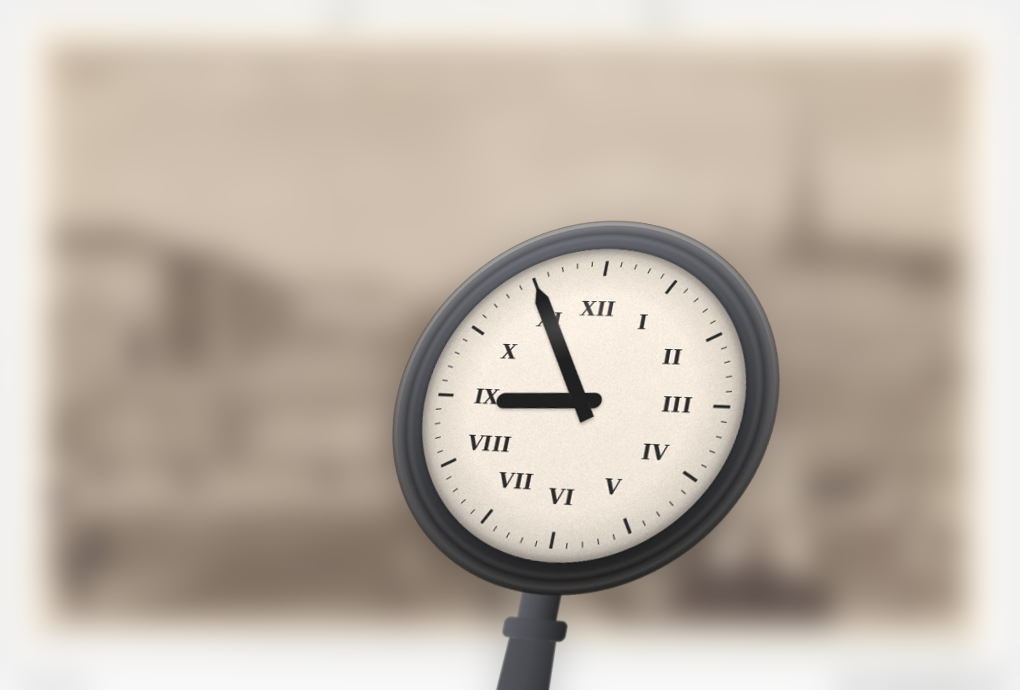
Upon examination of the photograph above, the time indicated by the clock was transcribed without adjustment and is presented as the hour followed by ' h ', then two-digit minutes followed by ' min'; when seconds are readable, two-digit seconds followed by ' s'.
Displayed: 8 h 55 min
